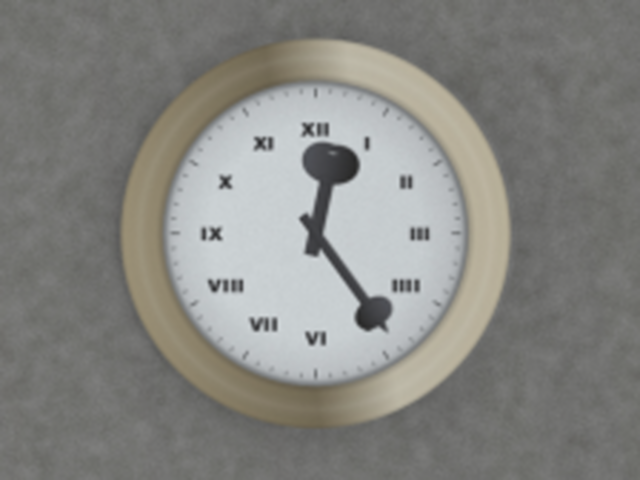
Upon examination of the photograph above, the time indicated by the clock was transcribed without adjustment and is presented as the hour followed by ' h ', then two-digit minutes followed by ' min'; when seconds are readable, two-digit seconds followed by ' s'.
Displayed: 12 h 24 min
